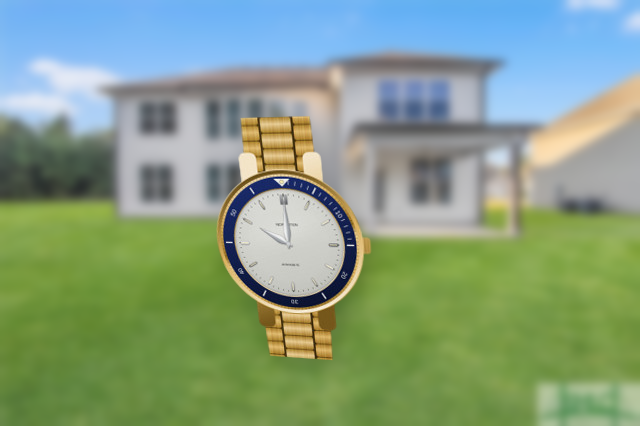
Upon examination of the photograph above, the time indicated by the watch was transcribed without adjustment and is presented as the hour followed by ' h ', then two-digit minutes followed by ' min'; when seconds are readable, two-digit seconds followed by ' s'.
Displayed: 10 h 00 min
